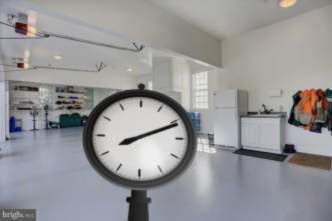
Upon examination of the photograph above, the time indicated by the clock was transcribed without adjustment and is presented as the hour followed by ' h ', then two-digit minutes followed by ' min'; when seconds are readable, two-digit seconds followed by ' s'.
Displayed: 8 h 11 min
